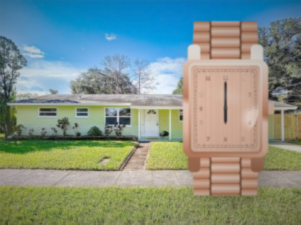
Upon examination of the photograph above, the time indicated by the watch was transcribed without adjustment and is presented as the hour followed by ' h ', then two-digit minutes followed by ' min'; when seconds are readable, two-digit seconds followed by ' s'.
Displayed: 6 h 00 min
